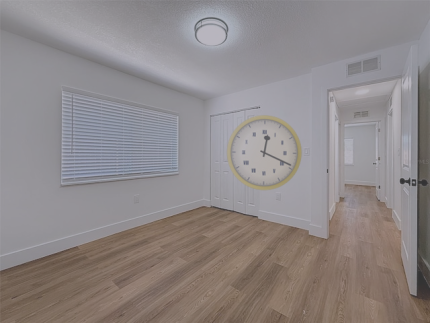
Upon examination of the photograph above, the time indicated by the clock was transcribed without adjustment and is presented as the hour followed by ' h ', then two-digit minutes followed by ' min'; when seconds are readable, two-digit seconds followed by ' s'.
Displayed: 12 h 19 min
